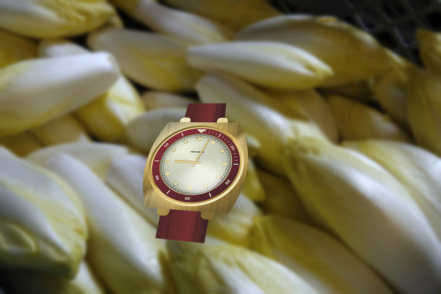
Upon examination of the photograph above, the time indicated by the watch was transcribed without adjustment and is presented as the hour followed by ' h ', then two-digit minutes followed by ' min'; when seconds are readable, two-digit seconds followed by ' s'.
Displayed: 9 h 03 min
